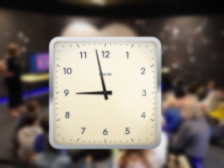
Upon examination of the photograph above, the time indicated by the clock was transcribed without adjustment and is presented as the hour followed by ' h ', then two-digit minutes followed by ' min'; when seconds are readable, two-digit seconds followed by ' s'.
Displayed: 8 h 58 min
